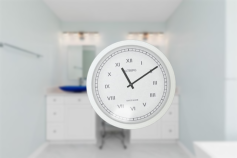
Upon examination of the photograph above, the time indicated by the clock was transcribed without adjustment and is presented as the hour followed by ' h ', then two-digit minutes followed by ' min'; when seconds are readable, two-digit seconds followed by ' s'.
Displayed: 11 h 10 min
